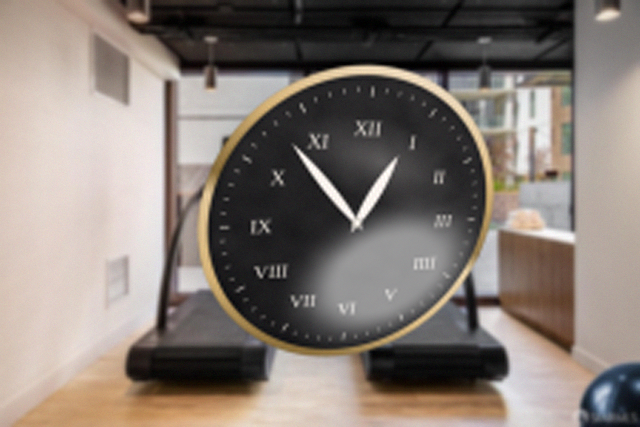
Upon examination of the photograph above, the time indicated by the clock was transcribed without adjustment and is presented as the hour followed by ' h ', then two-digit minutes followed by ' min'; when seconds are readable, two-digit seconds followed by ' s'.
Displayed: 12 h 53 min
